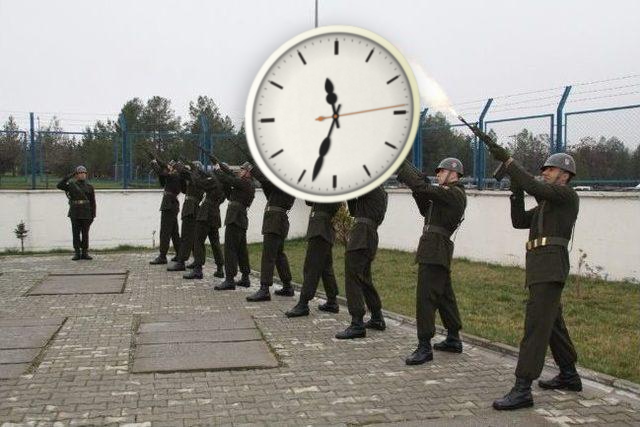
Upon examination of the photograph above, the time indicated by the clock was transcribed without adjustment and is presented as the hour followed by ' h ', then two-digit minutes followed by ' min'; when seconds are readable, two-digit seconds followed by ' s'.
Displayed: 11 h 33 min 14 s
